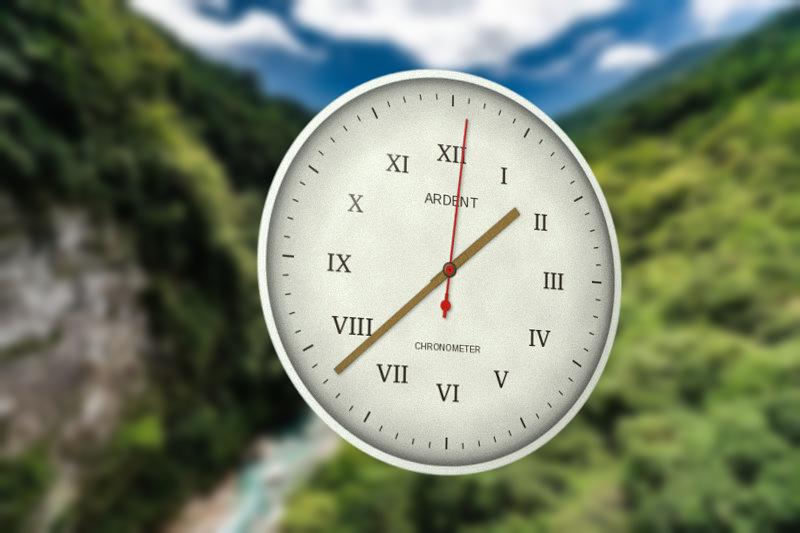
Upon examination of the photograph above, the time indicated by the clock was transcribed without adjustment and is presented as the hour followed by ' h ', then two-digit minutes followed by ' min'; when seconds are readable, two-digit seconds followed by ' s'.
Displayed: 1 h 38 min 01 s
